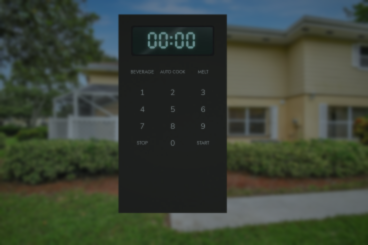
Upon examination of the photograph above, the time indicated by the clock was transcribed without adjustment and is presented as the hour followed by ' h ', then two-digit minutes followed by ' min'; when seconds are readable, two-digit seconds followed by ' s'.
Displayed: 0 h 00 min
